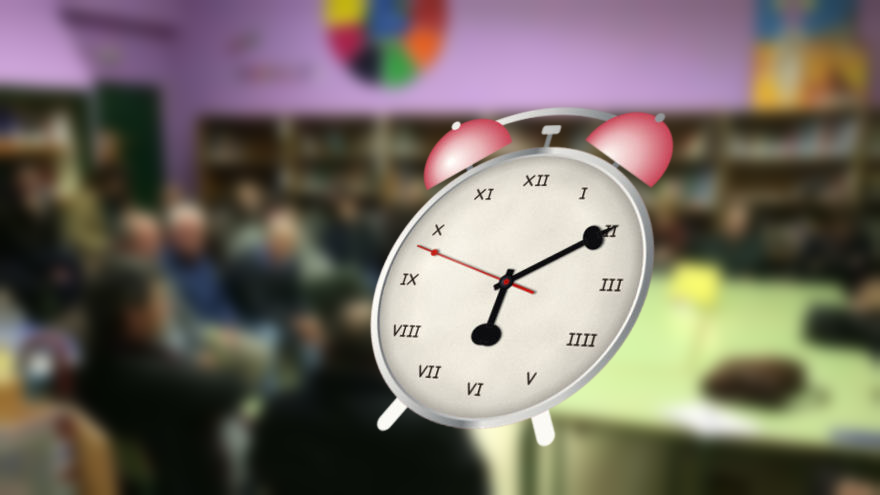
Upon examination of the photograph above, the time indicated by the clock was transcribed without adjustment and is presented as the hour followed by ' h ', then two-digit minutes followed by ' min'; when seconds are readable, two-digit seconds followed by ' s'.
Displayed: 6 h 09 min 48 s
